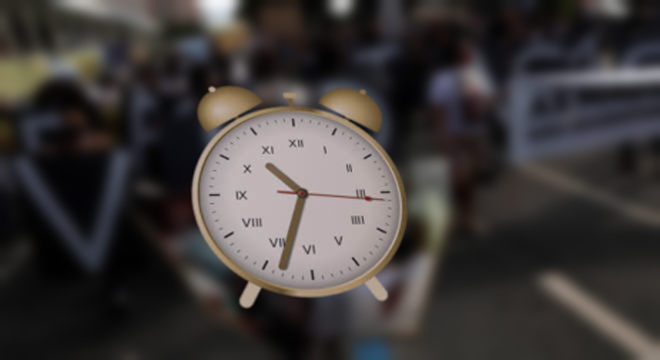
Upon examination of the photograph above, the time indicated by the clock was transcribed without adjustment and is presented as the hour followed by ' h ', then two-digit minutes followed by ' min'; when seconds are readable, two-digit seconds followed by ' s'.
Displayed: 10 h 33 min 16 s
